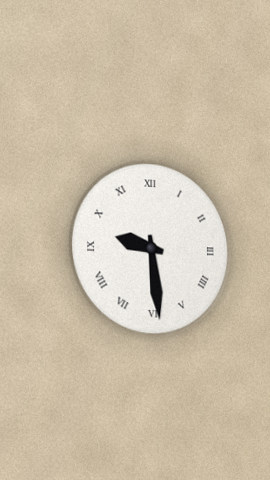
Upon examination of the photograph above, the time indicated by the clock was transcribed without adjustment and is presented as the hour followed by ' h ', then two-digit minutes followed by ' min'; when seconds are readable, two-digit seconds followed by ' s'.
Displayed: 9 h 29 min
